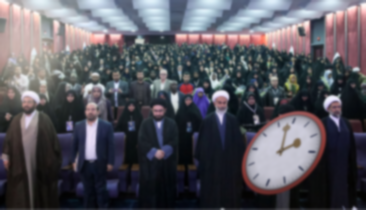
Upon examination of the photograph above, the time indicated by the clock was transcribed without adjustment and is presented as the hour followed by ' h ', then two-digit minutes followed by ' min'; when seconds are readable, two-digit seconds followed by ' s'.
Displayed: 1 h 58 min
